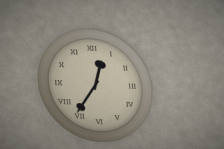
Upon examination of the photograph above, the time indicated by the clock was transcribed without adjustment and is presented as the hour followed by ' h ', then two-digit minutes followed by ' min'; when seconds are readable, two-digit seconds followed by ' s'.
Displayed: 12 h 36 min
